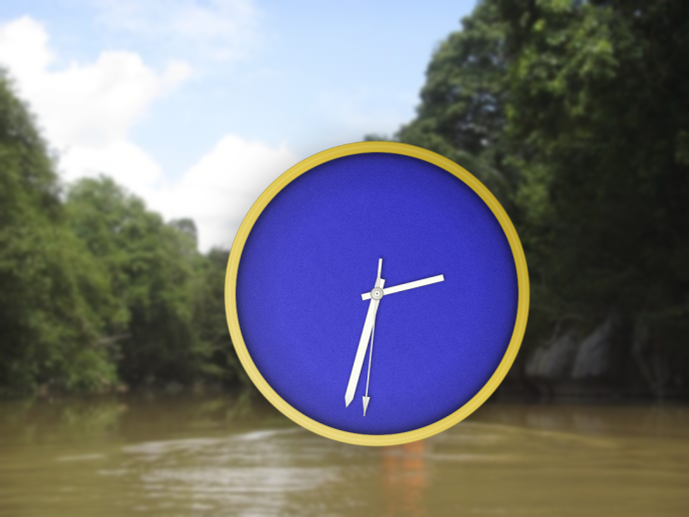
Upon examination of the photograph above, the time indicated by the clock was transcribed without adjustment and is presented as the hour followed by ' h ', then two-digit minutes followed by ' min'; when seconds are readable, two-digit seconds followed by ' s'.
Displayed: 2 h 32 min 31 s
